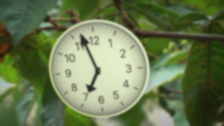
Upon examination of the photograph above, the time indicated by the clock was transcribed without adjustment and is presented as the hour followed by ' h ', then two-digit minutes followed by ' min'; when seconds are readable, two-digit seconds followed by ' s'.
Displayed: 6 h 57 min
